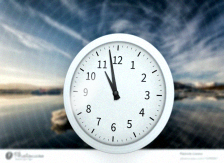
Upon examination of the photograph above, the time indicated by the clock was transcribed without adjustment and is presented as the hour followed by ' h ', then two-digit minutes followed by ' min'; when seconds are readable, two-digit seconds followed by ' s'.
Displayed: 10 h 58 min
